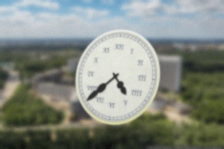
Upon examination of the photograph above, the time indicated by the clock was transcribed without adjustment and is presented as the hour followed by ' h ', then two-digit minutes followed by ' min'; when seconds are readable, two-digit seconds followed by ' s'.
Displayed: 4 h 38 min
